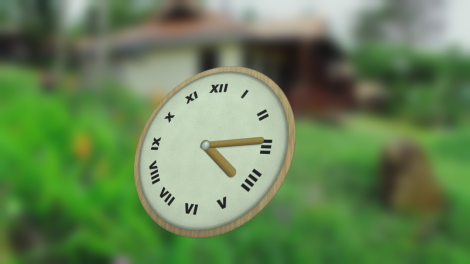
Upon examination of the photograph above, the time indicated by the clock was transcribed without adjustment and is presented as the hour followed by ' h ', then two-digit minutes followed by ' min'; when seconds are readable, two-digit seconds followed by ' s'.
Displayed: 4 h 14 min
